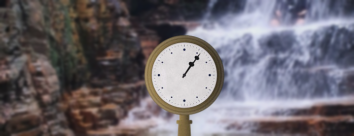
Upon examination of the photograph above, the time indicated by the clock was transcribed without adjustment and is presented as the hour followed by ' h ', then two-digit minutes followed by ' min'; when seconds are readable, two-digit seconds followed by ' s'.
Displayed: 1 h 06 min
